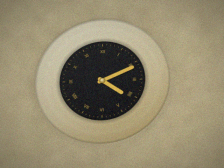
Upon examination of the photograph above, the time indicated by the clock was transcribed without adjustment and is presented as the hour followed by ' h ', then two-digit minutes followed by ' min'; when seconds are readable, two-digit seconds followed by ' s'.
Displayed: 4 h 11 min
